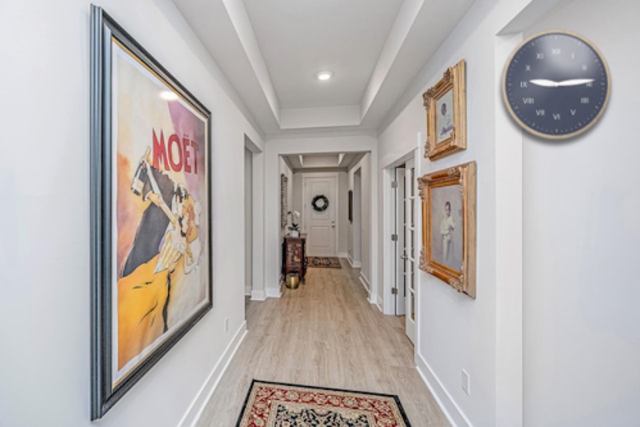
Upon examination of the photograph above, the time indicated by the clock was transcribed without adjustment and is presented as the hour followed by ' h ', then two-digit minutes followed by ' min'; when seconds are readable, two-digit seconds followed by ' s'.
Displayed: 9 h 14 min
